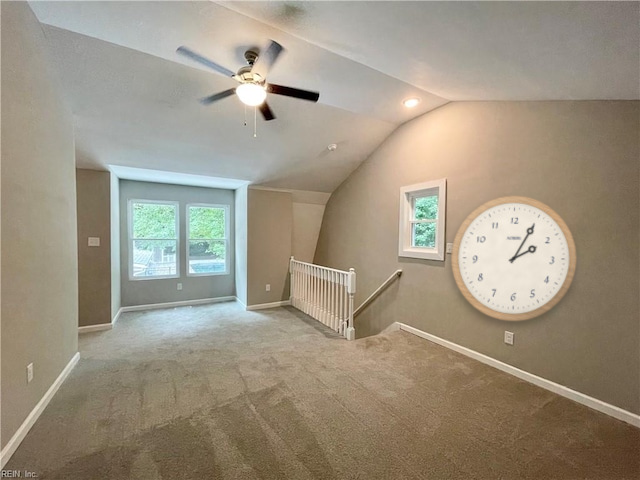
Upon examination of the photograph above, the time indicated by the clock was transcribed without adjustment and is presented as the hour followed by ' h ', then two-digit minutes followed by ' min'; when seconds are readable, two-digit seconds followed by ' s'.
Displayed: 2 h 05 min
